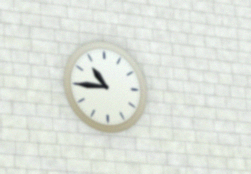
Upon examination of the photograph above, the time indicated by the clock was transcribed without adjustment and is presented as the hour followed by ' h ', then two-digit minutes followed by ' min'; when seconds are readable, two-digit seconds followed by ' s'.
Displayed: 10 h 45 min
